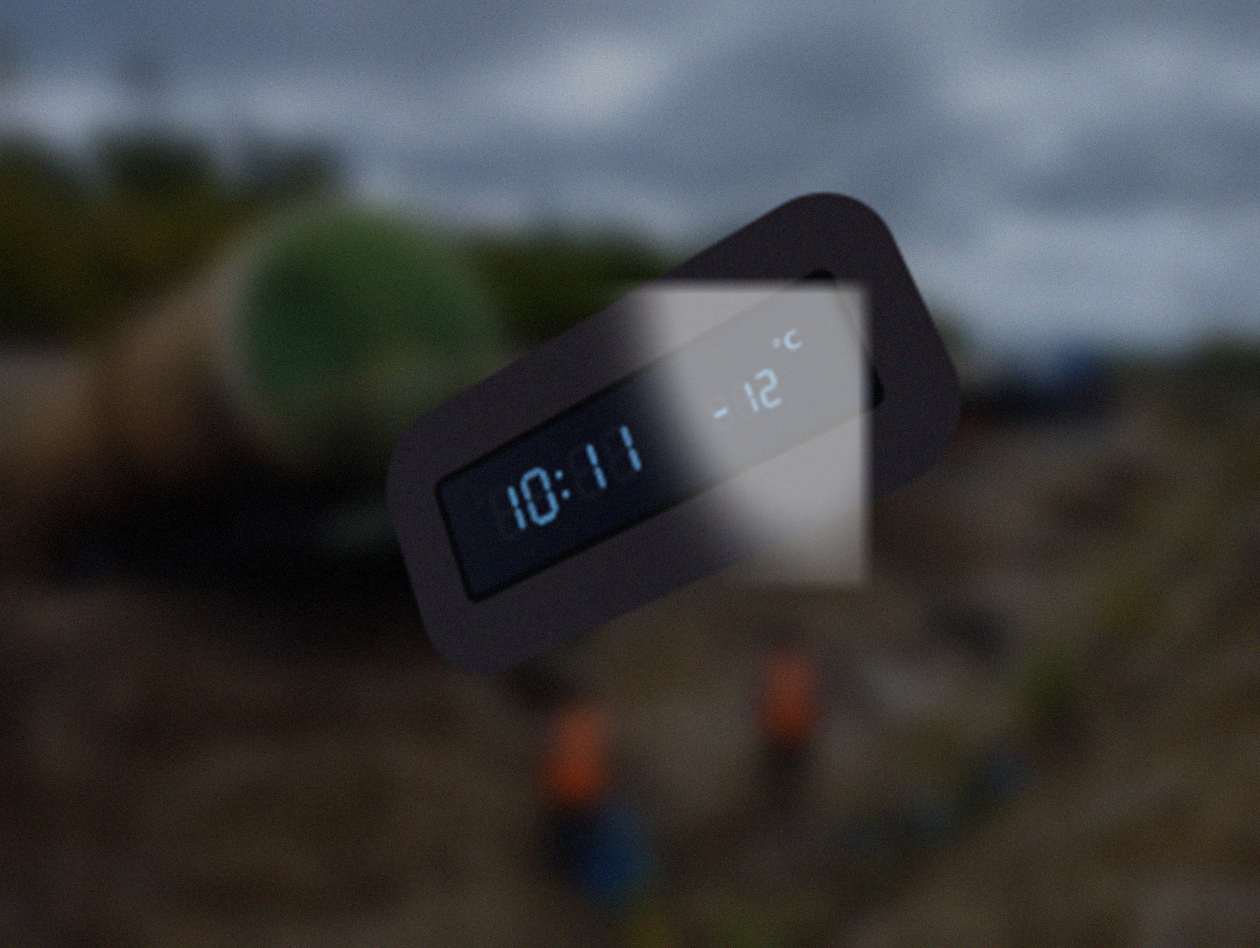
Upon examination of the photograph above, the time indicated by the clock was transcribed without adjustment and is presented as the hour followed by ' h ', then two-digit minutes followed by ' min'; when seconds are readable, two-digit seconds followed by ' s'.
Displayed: 10 h 11 min
